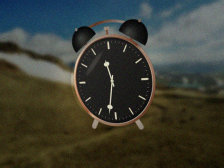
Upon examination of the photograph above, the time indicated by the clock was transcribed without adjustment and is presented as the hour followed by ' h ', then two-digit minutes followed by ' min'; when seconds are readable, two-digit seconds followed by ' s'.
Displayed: 11 h 32 min
